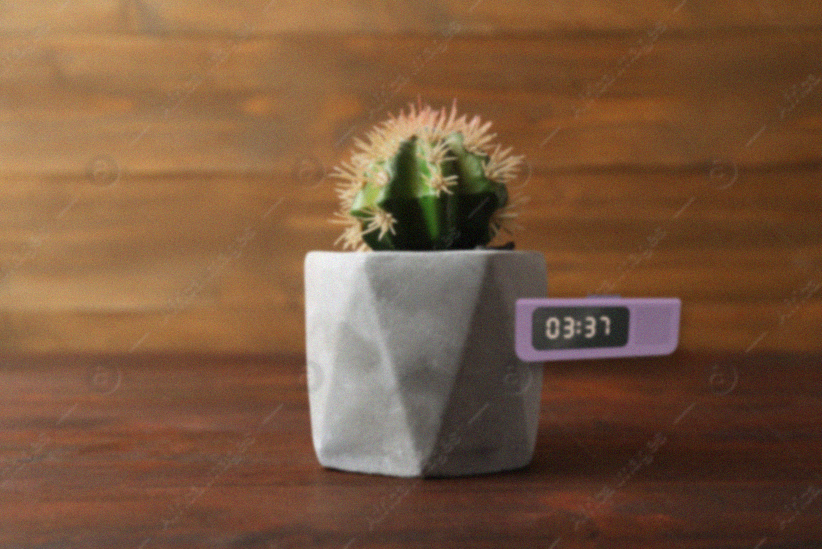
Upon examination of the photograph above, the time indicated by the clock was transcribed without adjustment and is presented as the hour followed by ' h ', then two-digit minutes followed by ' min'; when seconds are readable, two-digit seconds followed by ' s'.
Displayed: 3 h 37 min
